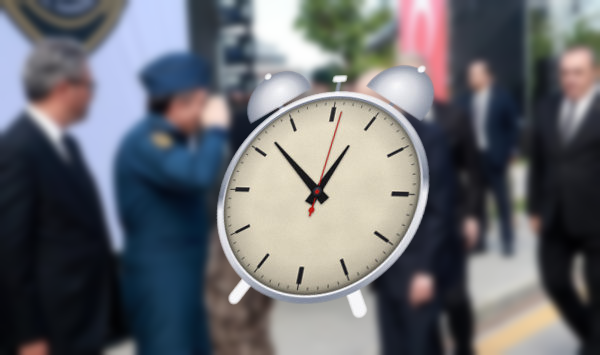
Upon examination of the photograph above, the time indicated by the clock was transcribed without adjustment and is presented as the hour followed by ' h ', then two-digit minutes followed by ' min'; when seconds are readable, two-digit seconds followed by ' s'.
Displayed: 12 h 52 min 01 s
